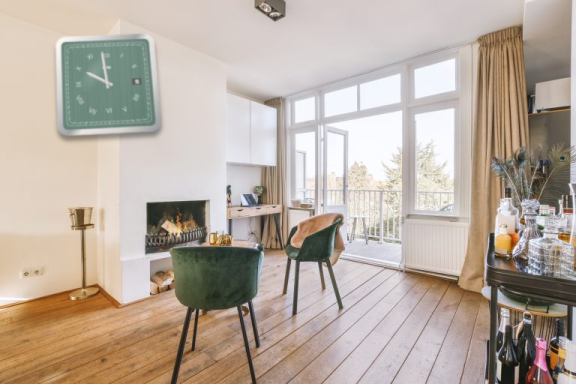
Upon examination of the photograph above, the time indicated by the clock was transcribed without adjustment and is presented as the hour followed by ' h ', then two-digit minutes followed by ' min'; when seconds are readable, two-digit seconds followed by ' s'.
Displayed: 9 h 59 min
